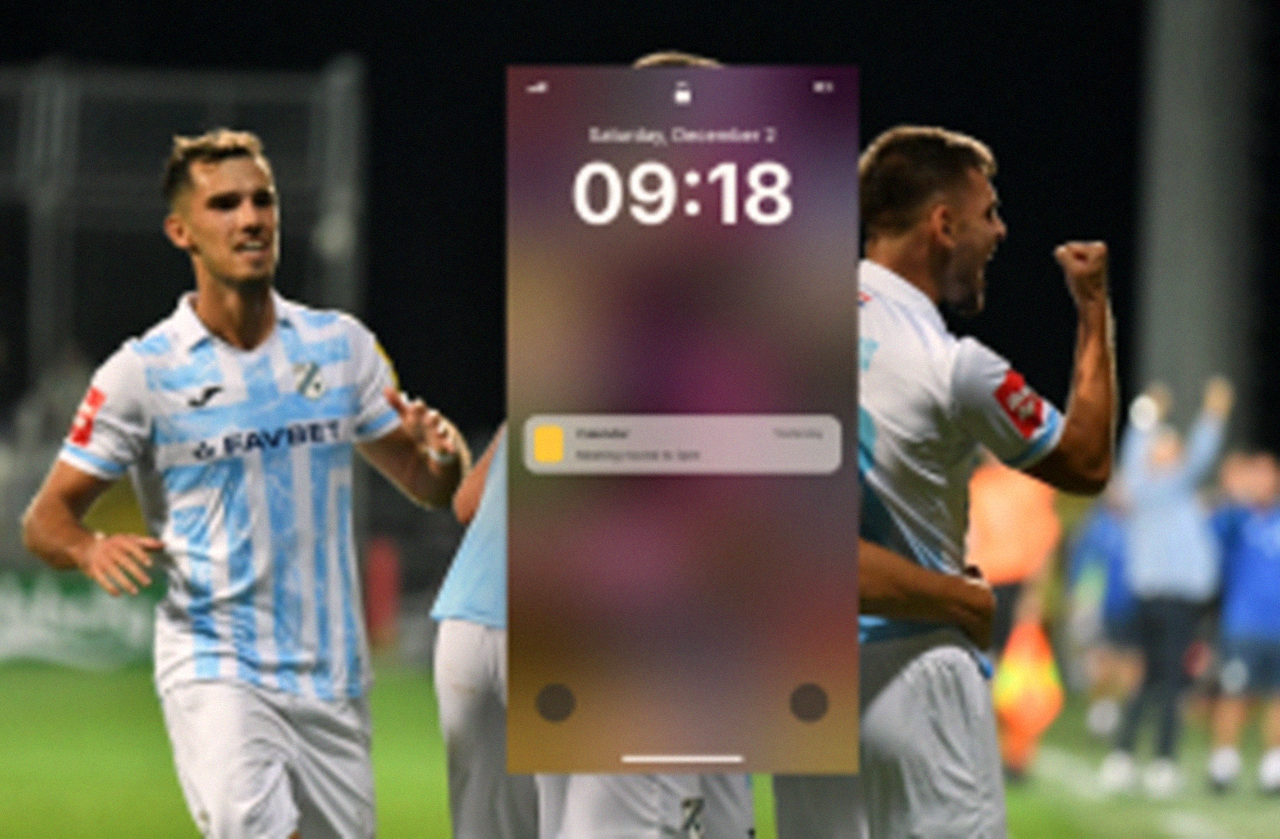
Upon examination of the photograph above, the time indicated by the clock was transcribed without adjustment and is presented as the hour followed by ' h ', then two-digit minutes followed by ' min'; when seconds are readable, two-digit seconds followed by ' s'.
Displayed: 9 h 18 min
